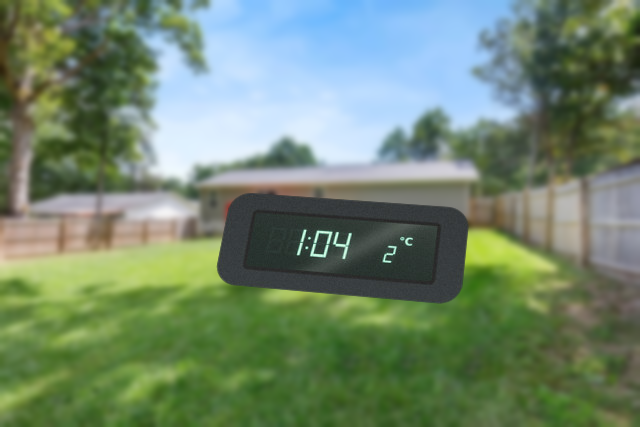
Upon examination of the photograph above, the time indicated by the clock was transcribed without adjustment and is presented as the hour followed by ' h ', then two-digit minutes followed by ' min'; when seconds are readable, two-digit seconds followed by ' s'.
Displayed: 1 h 04 min
